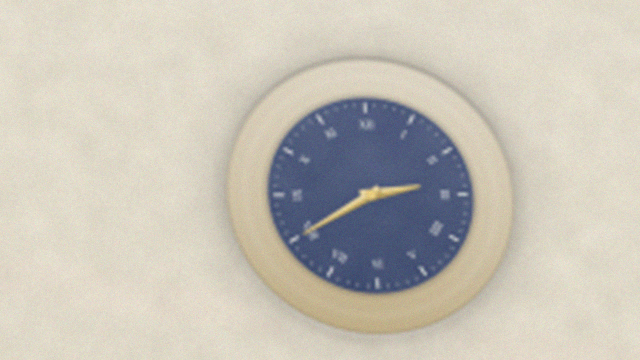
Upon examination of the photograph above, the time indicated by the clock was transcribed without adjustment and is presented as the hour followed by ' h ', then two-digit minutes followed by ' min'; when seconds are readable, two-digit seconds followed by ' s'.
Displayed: 2 h 40 min
